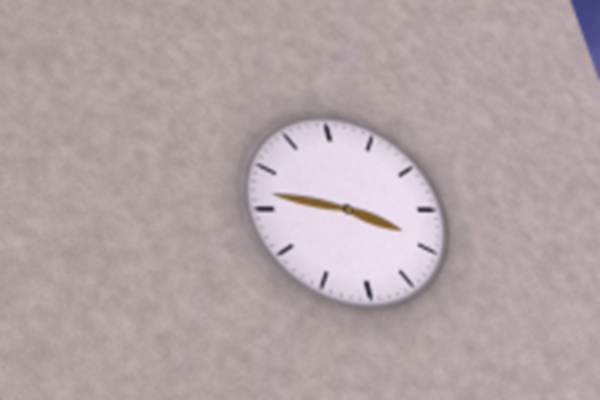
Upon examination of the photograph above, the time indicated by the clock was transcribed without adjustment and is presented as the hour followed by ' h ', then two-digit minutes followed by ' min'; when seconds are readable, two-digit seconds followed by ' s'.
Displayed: 3 h 47 min
